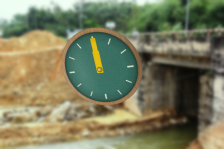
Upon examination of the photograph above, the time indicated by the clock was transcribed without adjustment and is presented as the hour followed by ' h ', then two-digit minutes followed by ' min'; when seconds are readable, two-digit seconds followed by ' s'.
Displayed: 12 h 00 min
